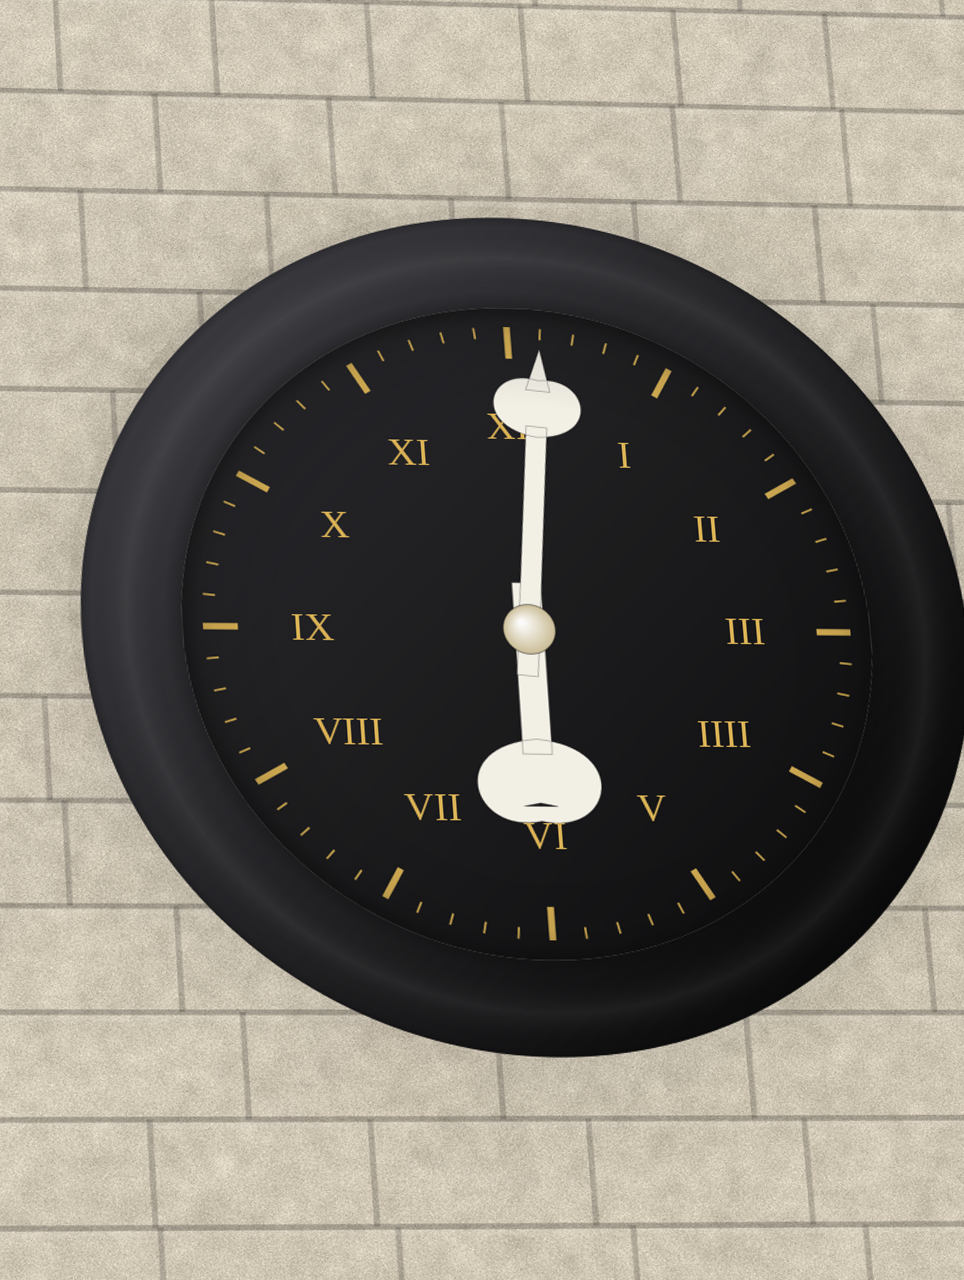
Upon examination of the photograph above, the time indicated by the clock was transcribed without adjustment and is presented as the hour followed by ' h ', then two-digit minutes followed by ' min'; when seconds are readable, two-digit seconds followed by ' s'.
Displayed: 6 h 01 min
